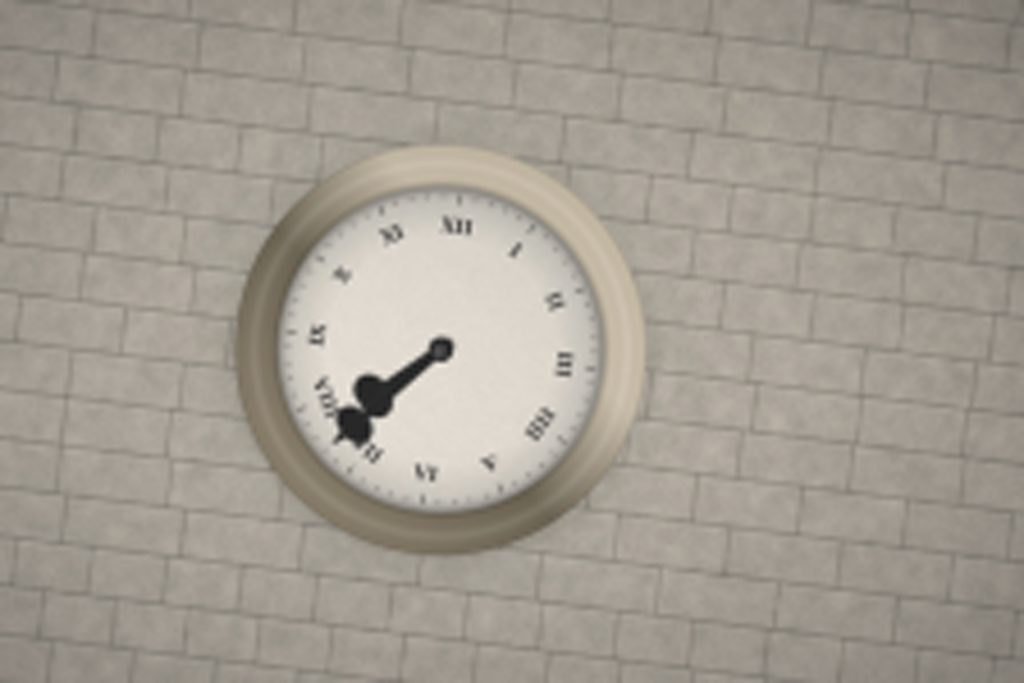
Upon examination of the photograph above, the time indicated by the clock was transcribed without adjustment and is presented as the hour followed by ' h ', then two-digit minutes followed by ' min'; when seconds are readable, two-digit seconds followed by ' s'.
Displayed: 7 h 37 min
